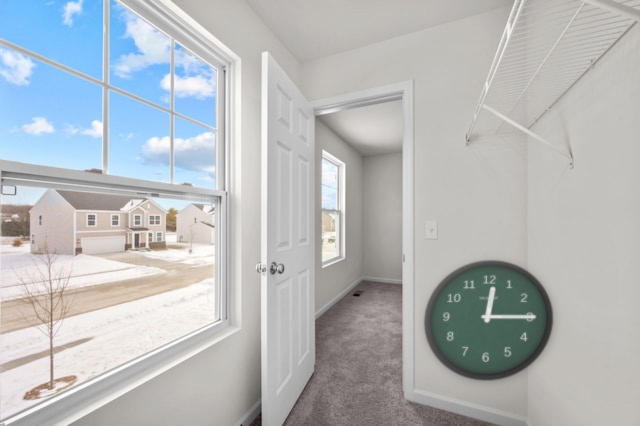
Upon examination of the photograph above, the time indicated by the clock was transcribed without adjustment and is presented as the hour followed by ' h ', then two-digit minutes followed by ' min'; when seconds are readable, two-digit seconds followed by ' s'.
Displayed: 12 h 15 min
